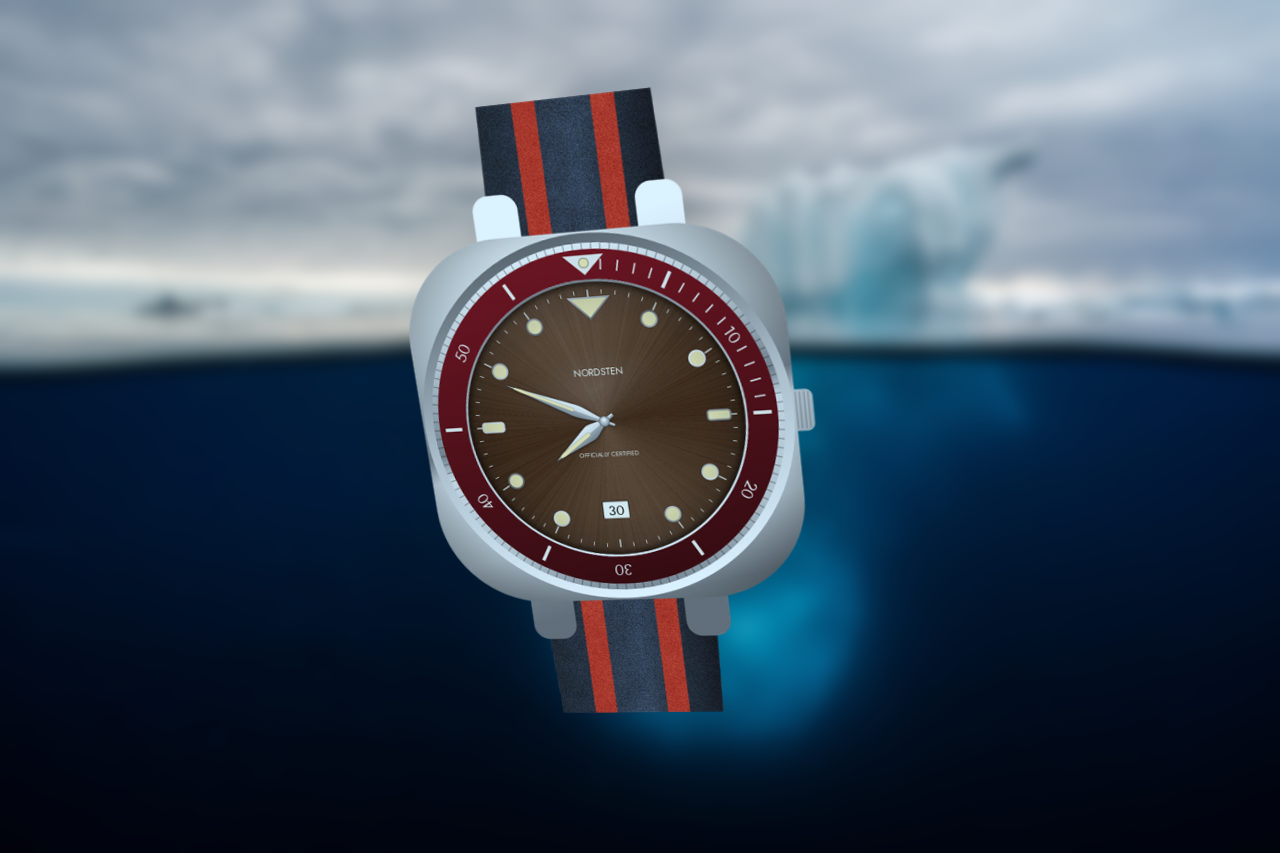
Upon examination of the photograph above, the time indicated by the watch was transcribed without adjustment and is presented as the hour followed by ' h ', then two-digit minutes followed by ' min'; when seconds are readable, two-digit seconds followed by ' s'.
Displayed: 7 h 49 min
